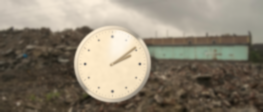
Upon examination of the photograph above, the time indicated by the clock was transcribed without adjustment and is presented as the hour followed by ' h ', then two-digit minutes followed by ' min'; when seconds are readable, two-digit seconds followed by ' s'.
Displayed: 2 h 09 min
